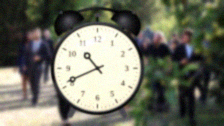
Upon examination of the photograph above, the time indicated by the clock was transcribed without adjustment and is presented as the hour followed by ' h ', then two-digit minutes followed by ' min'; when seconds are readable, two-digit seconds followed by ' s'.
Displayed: 10 h 41 min
